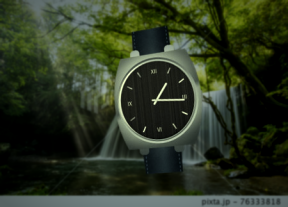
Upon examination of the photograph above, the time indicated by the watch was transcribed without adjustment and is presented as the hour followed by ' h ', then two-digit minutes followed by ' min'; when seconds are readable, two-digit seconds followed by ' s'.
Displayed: 1 h 16 min
